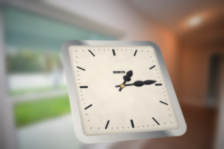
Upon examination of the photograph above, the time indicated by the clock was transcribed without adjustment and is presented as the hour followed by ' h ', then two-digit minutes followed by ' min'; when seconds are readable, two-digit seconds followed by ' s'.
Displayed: 1 h 14 min
